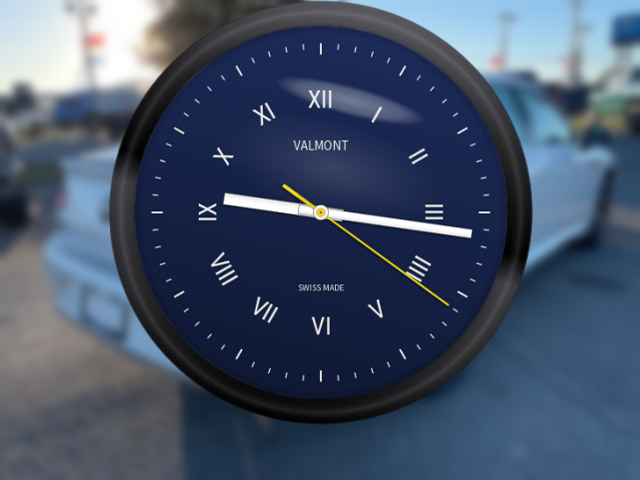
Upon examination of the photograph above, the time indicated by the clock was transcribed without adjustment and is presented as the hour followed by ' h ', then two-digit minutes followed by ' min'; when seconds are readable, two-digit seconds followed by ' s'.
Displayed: 9 h 16 min 21 s
